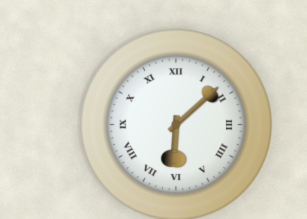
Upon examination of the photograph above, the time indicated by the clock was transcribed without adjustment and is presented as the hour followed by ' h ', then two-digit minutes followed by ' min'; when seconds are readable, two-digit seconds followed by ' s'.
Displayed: 6 h 08 min
